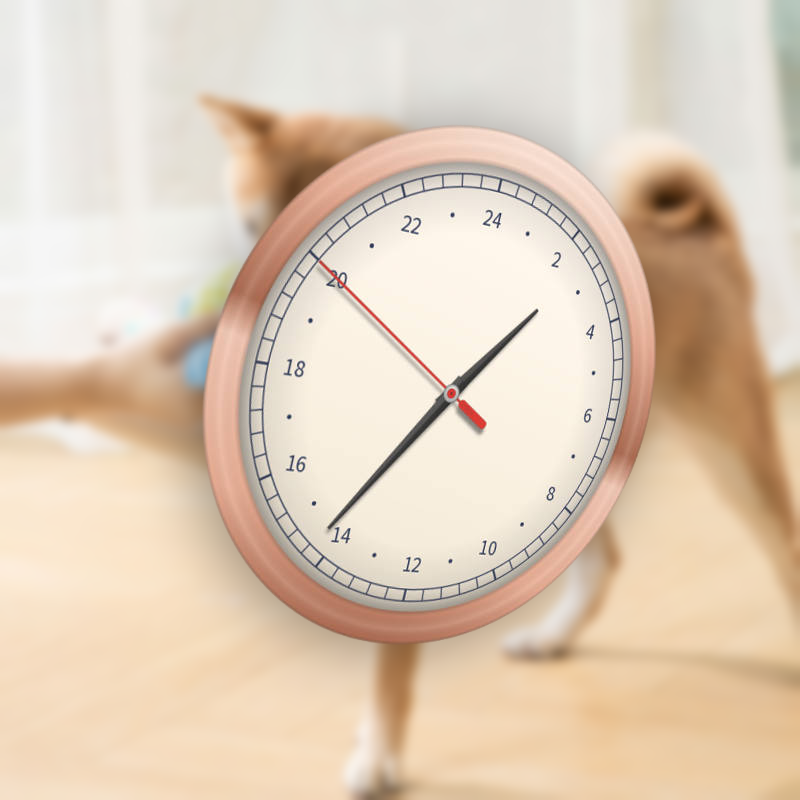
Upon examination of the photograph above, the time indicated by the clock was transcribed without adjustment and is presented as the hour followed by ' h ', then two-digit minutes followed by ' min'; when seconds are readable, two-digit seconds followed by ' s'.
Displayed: 2 h 35 min 50 s
